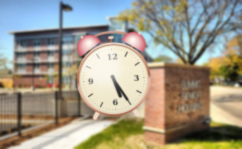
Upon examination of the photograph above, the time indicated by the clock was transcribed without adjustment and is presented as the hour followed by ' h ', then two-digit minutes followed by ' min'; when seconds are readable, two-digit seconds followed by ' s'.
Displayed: 5 h 25 min
